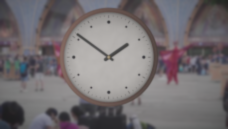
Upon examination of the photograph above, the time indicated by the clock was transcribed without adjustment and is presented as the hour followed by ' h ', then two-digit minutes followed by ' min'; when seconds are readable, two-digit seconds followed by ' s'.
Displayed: 1 h 51 min
